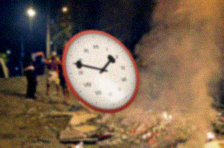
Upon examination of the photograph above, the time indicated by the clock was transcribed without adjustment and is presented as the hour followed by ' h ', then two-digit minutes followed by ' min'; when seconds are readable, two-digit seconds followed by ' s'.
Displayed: 1 h 48 min
